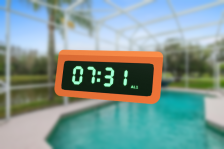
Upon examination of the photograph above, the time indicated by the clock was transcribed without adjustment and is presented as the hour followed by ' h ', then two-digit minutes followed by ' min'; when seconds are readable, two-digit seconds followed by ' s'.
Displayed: 7 h 31 min
